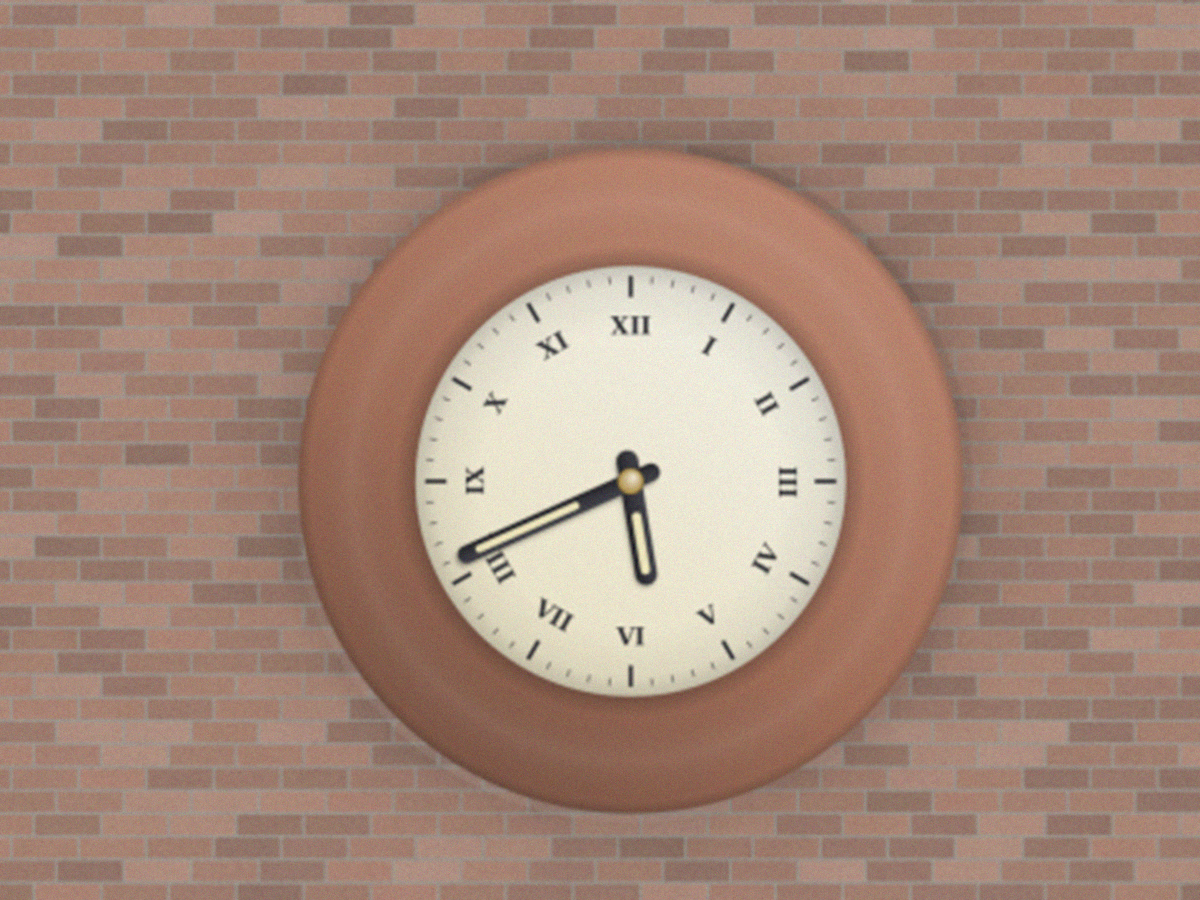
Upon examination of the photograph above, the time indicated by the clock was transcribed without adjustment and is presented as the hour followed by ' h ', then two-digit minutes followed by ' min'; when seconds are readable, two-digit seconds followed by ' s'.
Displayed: 5 h 41 min
